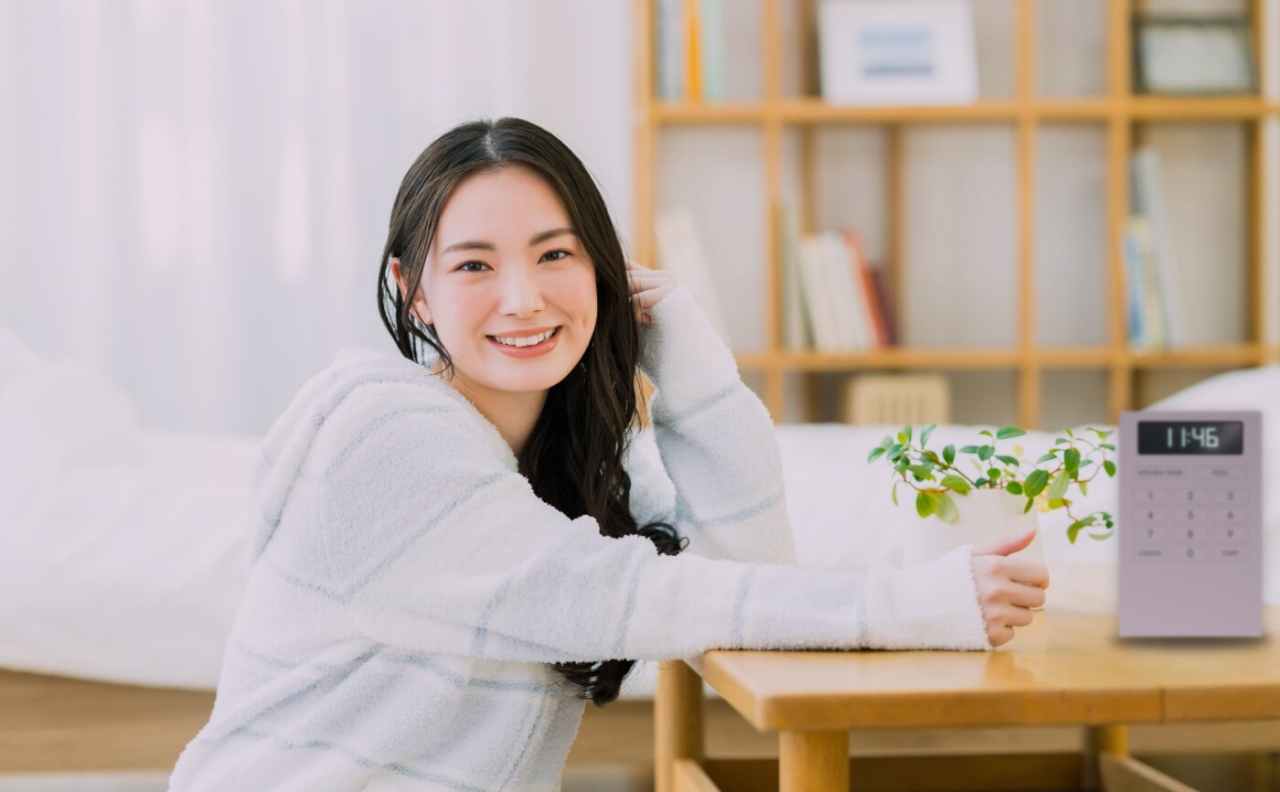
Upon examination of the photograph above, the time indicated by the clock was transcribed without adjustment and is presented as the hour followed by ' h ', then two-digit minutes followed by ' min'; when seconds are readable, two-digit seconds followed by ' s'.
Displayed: 11 h 46 min
